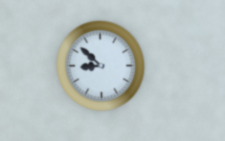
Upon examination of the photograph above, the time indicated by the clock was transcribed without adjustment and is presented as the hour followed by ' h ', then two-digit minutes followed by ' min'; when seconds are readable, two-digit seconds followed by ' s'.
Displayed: 8 h 52 min
